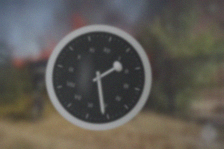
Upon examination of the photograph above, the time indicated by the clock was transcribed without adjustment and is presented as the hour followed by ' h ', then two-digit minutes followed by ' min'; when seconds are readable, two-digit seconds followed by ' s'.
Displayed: 1 h 26 min
